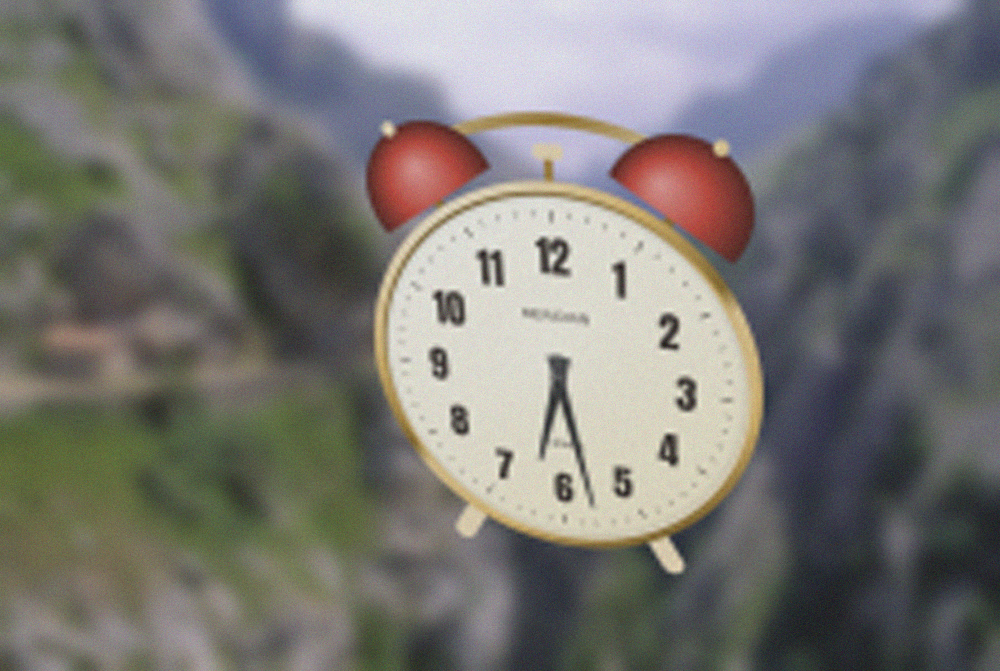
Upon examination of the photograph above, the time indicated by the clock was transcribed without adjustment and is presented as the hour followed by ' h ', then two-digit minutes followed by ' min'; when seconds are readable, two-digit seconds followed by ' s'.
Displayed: 6 h 28 min
